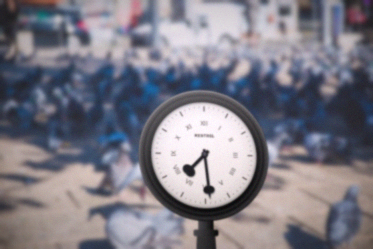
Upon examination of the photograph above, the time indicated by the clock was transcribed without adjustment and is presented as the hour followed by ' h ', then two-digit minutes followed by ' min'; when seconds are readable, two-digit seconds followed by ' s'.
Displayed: 7 h 29 min
